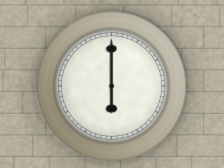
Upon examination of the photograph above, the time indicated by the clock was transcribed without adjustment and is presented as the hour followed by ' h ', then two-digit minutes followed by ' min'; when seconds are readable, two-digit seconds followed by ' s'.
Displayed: 6 h 00 min
